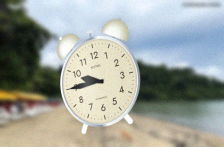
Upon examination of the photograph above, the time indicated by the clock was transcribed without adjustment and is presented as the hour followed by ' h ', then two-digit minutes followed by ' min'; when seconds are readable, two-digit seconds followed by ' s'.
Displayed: 9 h 45 min
